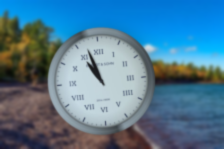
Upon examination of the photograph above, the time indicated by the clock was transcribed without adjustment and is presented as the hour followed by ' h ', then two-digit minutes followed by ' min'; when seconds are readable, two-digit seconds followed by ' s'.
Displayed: 10 h 57 min
